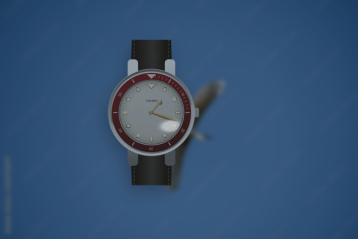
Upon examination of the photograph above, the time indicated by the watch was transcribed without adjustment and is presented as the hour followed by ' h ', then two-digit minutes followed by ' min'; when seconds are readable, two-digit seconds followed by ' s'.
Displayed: 1 h 18 min
